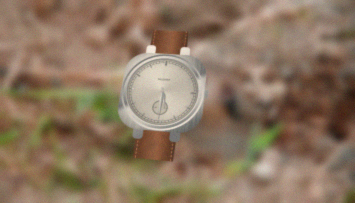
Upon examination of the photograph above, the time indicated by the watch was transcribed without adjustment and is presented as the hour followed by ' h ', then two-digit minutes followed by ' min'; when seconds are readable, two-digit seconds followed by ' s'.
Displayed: 5 h 30 min
